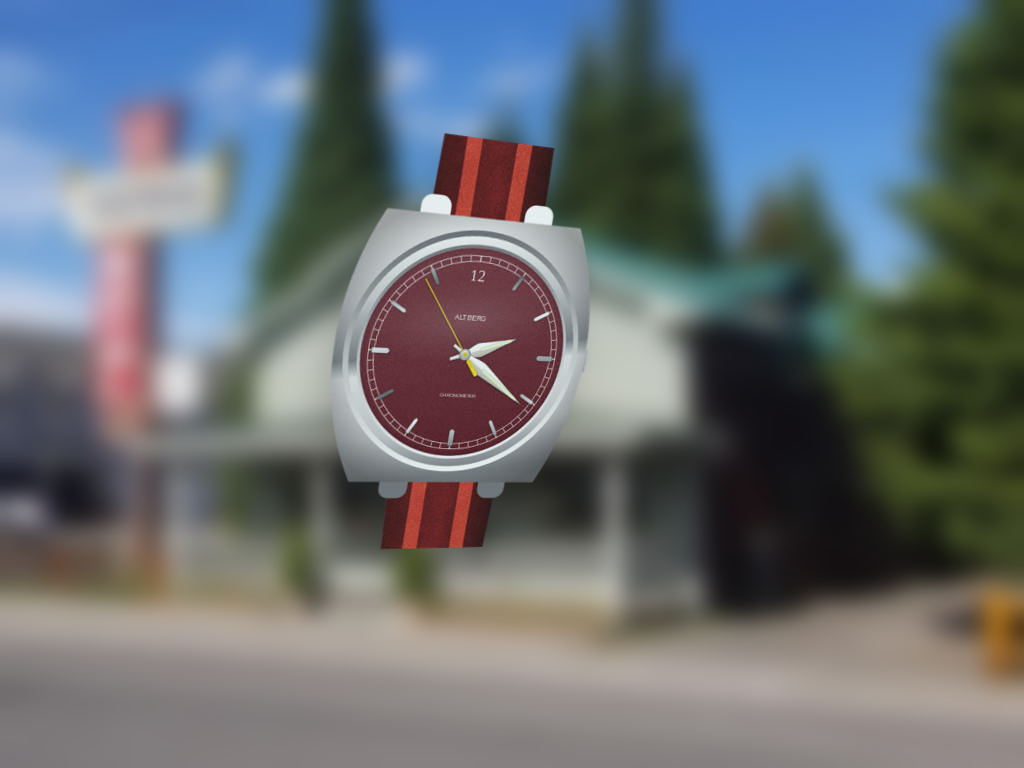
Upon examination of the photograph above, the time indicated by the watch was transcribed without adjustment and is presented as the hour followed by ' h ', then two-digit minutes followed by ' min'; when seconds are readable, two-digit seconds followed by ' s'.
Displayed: 2 h 20 min 54 s
